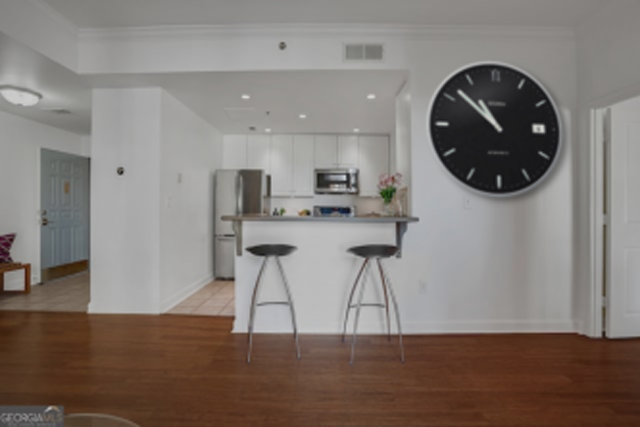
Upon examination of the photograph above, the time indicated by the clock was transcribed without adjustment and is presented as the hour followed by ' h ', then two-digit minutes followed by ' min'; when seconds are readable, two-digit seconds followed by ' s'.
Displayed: 10 h 52 min
